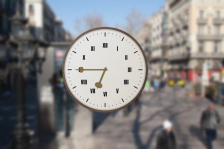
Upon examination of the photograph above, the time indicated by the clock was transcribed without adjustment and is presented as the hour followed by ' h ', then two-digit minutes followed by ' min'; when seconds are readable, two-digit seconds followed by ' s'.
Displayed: 6 h 45 min
